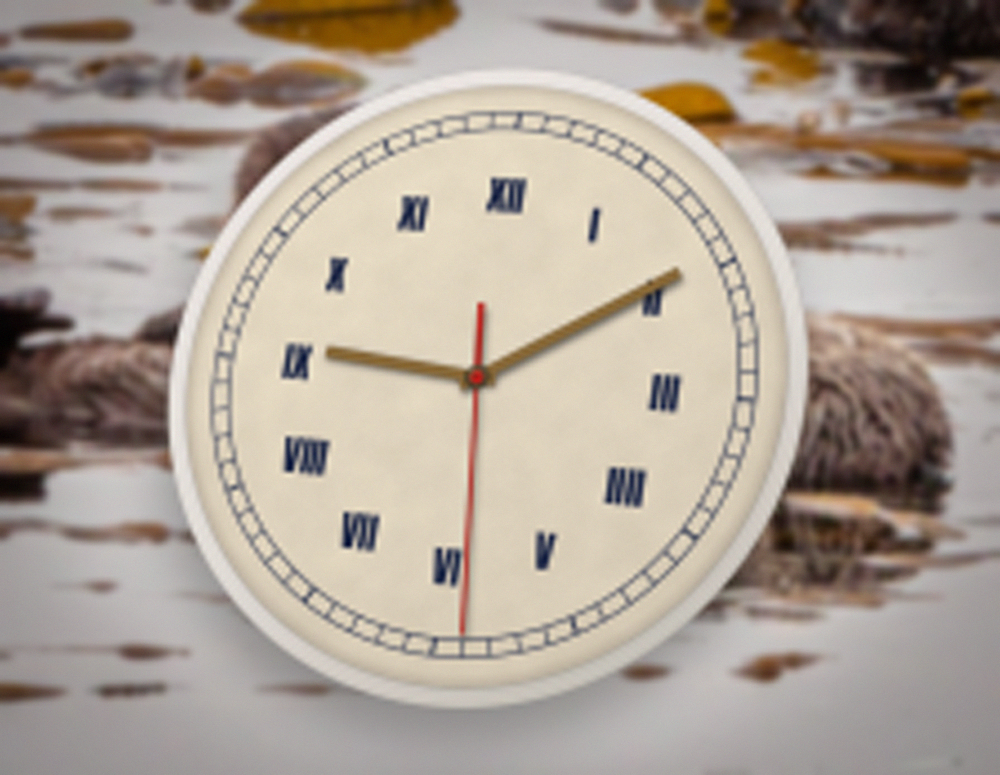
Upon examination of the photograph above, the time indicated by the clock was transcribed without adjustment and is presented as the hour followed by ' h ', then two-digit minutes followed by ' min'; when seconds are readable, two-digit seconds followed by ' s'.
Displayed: 9 h 09 min 29 s
